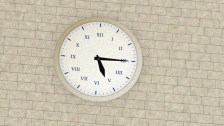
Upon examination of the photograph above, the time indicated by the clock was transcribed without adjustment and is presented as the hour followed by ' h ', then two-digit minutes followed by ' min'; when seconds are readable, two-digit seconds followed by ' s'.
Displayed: 5 h 15 min
